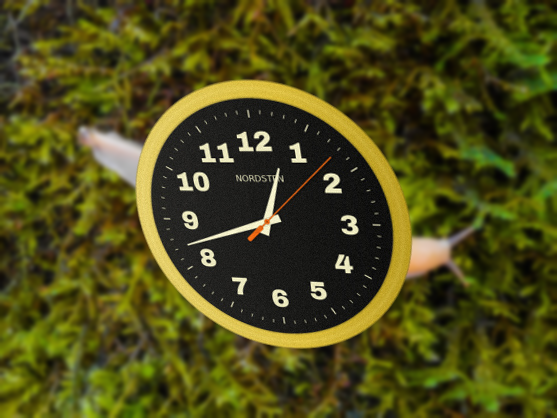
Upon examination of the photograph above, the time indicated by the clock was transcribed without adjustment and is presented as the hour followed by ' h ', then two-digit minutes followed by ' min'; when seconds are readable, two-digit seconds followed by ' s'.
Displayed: 12 h 42 min 08 s
